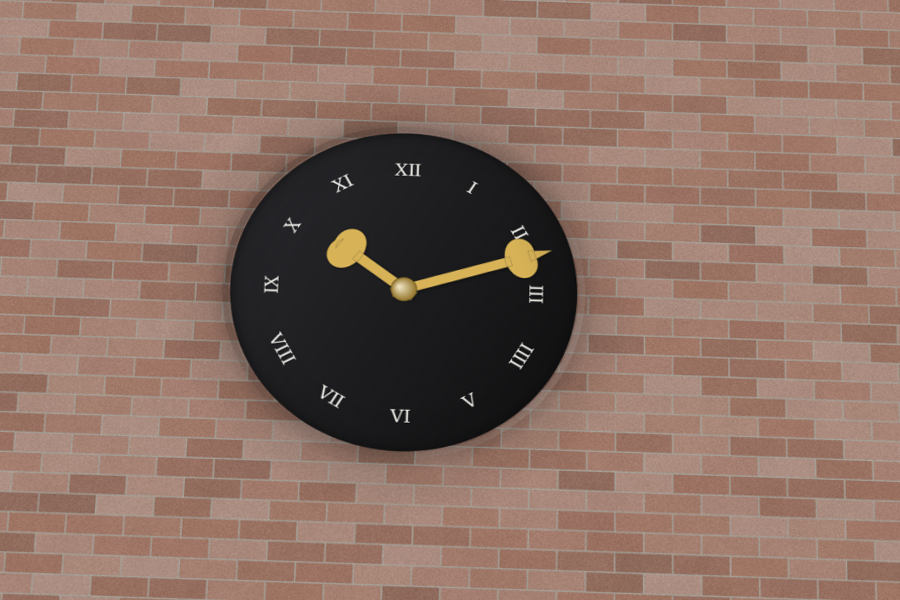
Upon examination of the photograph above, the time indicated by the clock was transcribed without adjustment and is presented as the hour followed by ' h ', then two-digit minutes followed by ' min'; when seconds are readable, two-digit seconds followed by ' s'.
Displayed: 10 h 12 min
